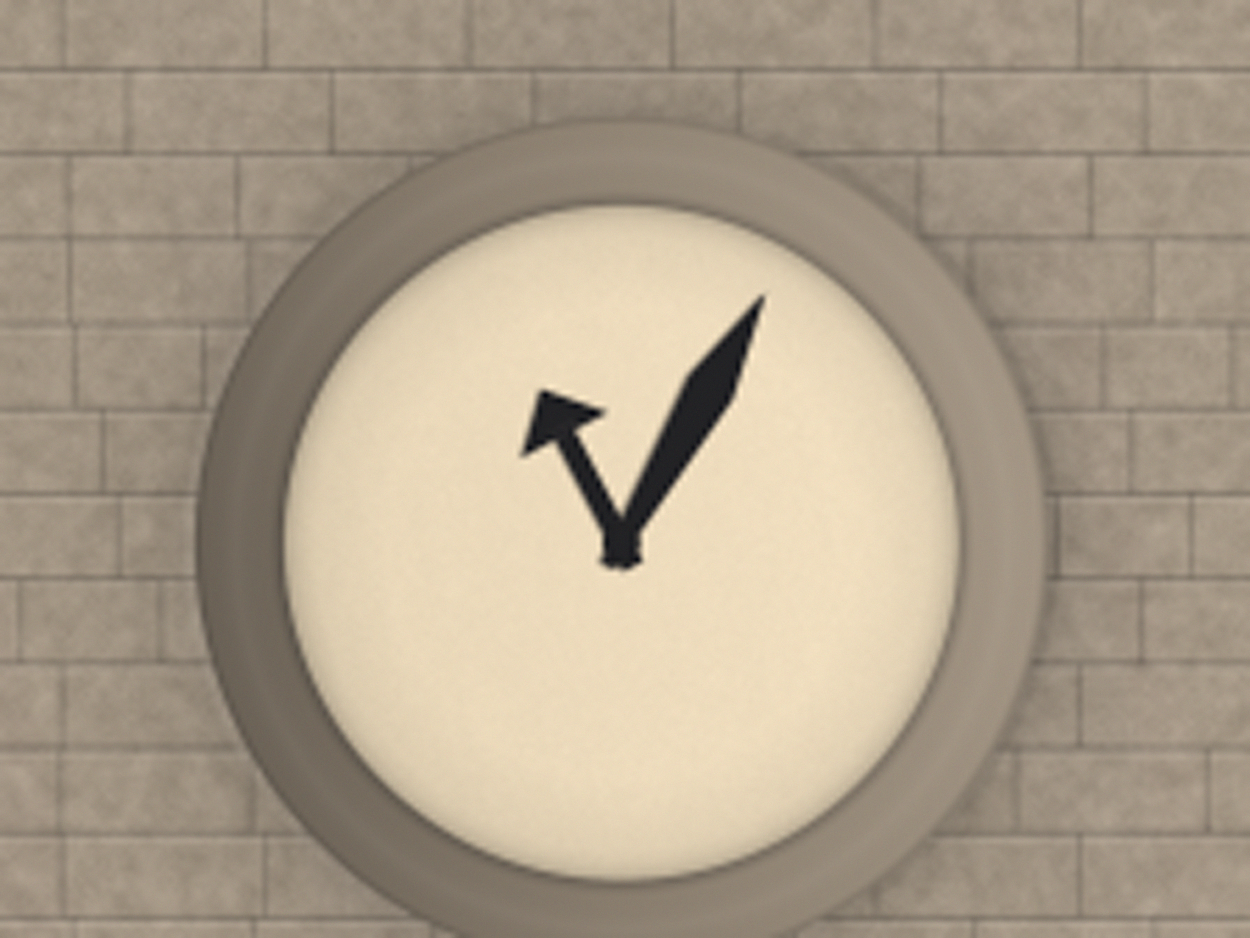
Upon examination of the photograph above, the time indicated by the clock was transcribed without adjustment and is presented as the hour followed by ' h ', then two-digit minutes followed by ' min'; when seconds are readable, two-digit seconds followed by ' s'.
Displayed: 11 h 05 min
